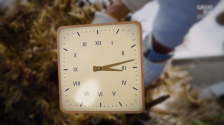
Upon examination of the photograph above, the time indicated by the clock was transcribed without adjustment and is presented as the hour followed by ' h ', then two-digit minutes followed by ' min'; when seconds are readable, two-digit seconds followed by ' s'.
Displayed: 3 h 13 min
